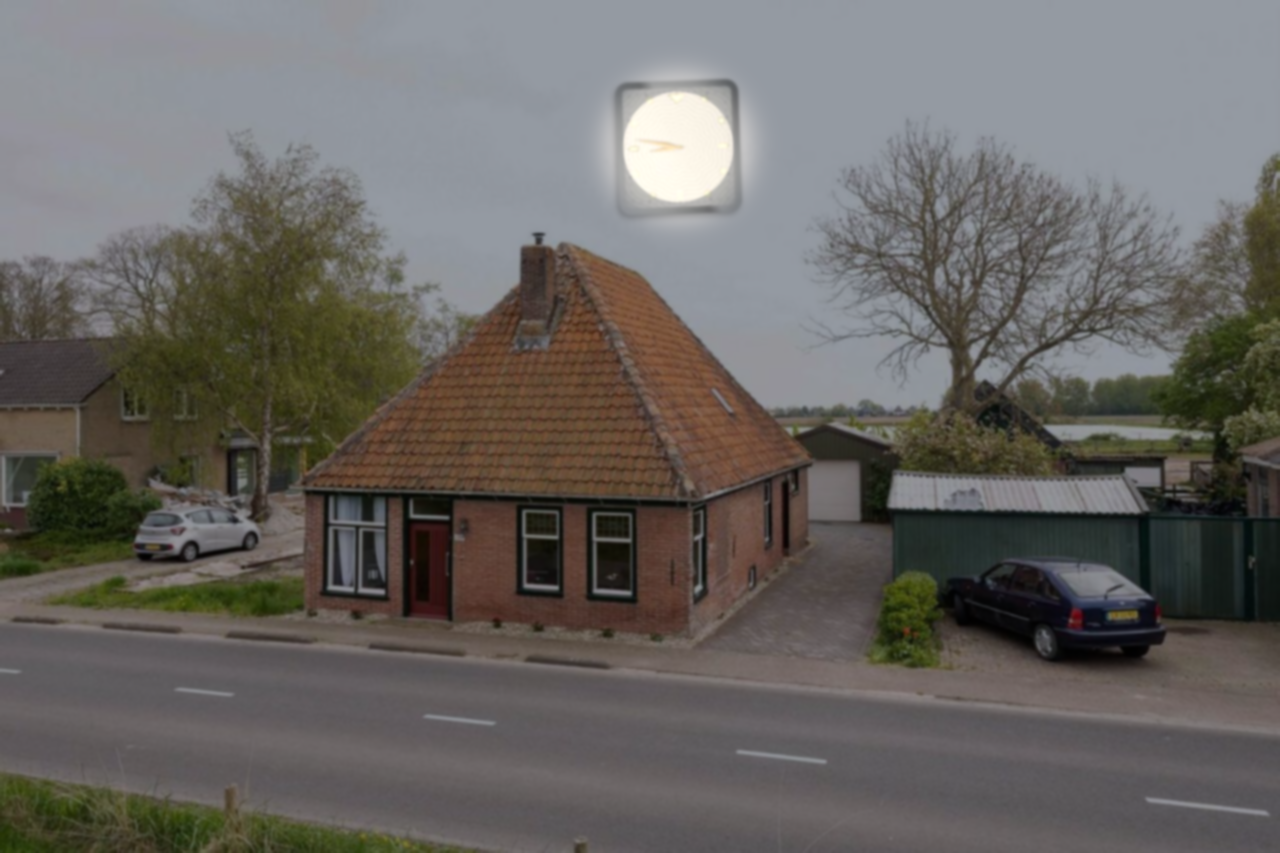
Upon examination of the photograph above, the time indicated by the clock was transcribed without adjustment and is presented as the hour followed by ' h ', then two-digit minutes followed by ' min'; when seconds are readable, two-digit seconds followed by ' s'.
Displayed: 8 h 47 min
